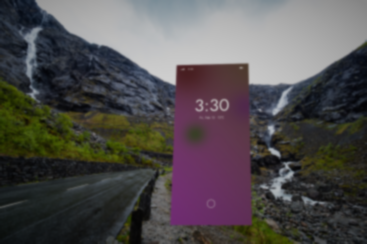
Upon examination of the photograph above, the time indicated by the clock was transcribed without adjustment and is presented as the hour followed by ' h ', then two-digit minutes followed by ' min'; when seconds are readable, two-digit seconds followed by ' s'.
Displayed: 3 h 30 min
